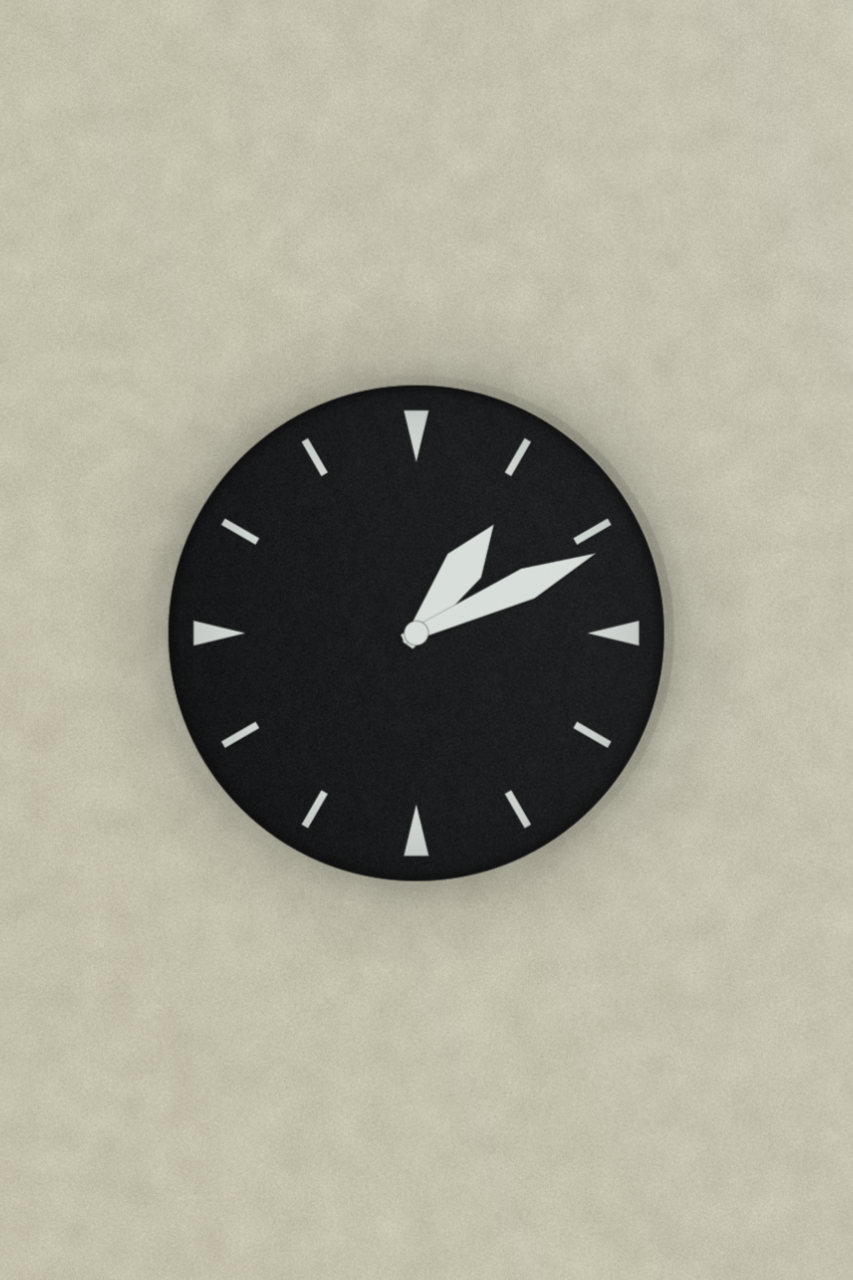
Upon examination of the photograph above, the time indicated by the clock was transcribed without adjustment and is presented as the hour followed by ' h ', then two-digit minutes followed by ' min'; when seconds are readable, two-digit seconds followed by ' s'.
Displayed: 1 h 11 min
